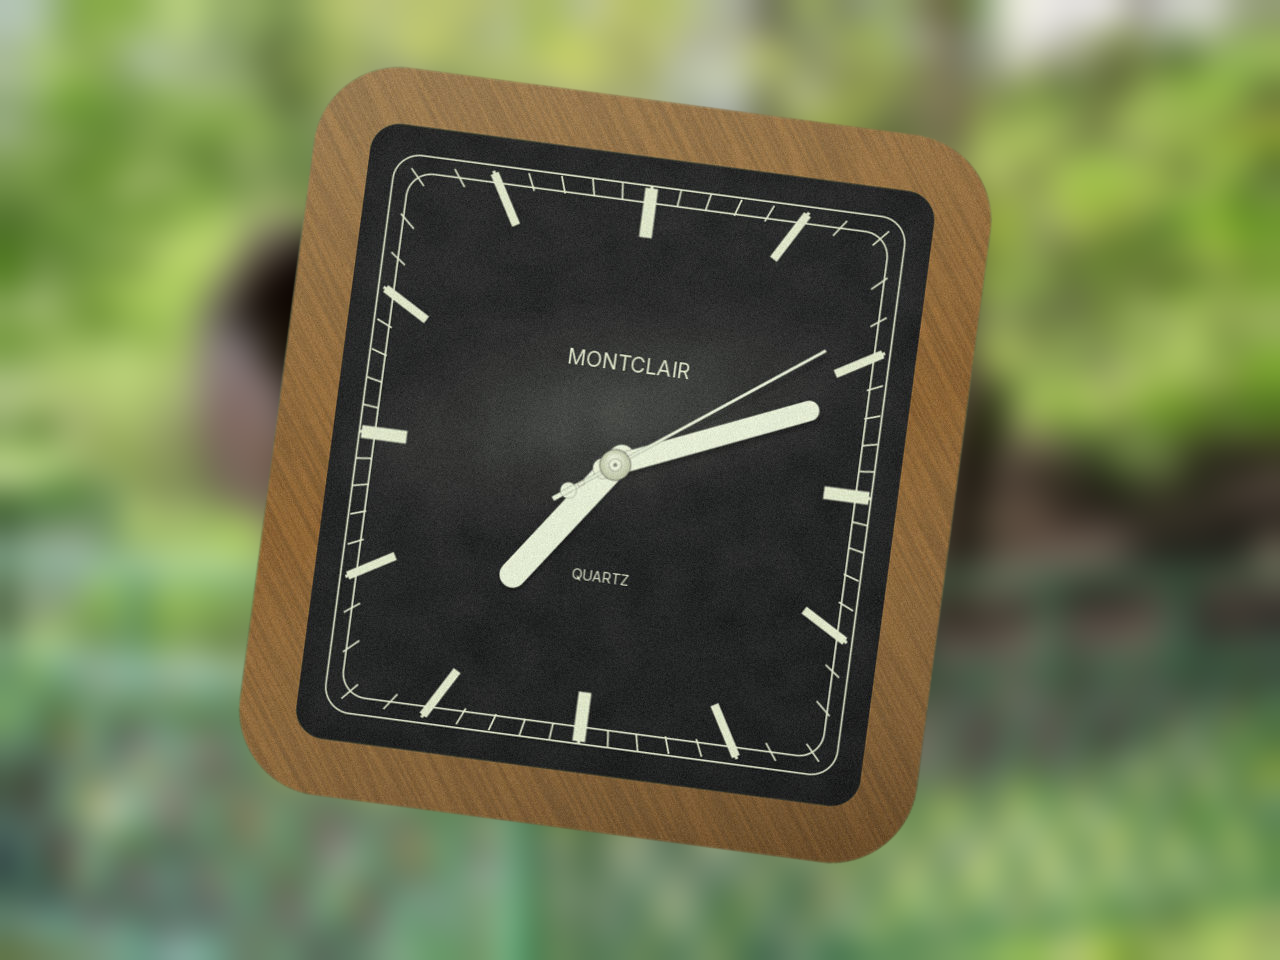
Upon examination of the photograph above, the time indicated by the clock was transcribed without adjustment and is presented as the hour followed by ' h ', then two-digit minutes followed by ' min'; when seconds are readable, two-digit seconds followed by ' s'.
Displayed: 7 h 11 min 09 s
